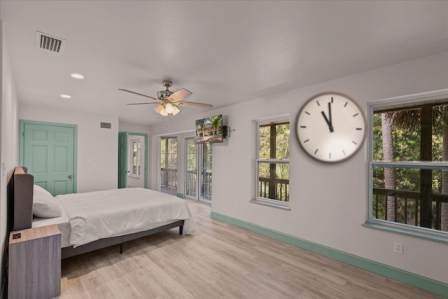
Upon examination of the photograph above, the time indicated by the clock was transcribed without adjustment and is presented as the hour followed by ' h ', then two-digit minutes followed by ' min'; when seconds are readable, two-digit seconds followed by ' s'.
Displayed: 10 h 59 min
